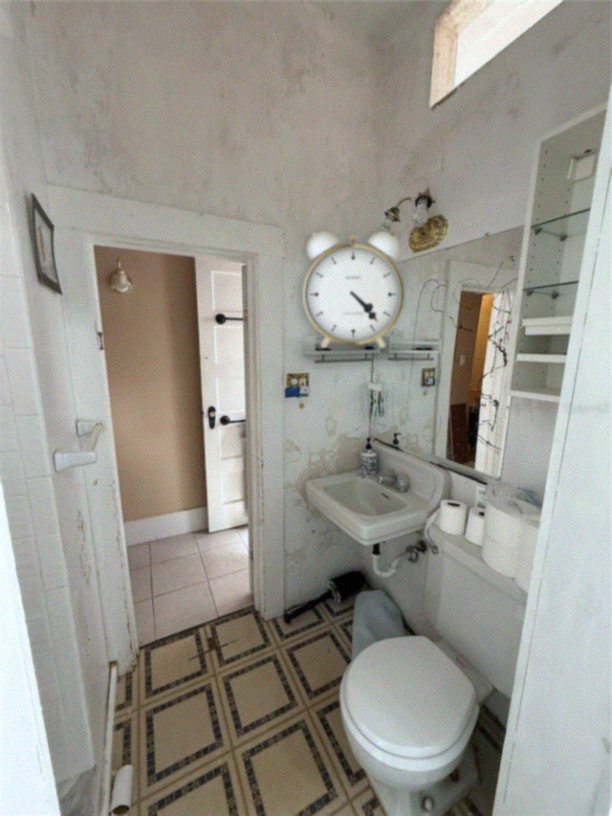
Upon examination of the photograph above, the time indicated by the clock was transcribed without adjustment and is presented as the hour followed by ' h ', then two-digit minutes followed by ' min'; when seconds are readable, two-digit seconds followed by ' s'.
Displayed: 4 h 23 min
